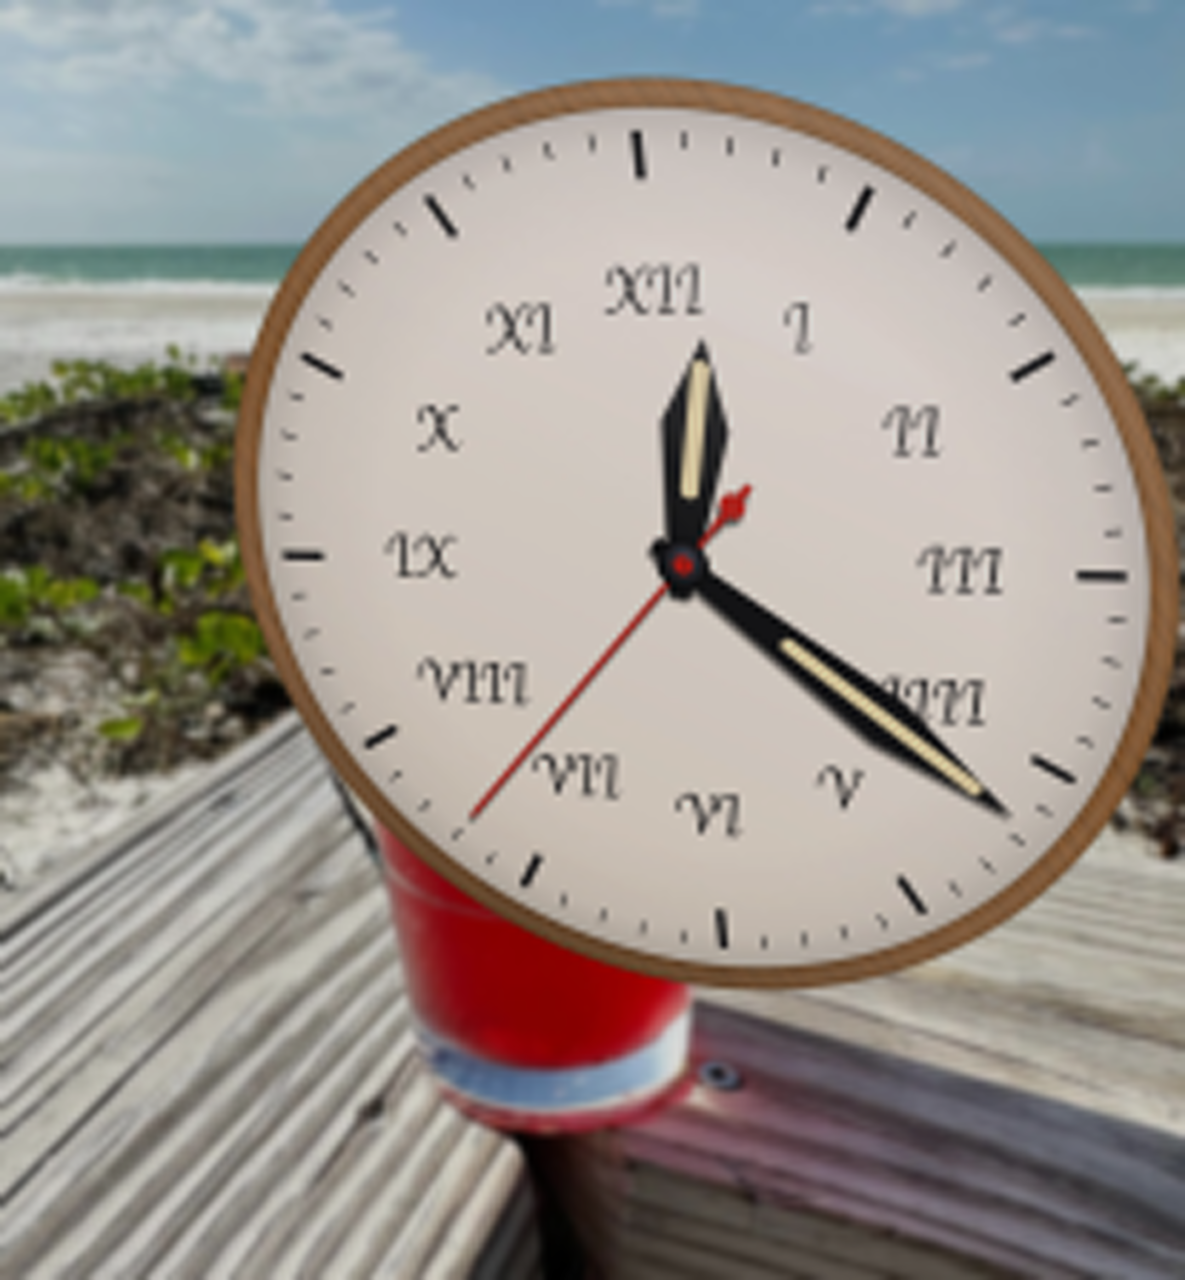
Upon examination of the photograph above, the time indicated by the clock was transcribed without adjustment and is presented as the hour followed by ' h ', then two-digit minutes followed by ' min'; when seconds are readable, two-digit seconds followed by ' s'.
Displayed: 12 h 21 min 37 s
